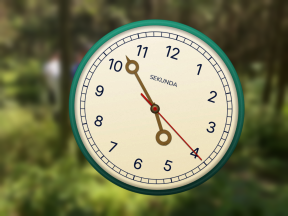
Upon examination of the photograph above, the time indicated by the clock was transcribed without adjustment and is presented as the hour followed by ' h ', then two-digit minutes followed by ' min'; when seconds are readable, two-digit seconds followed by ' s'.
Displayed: 4 h 52 min 20 s
